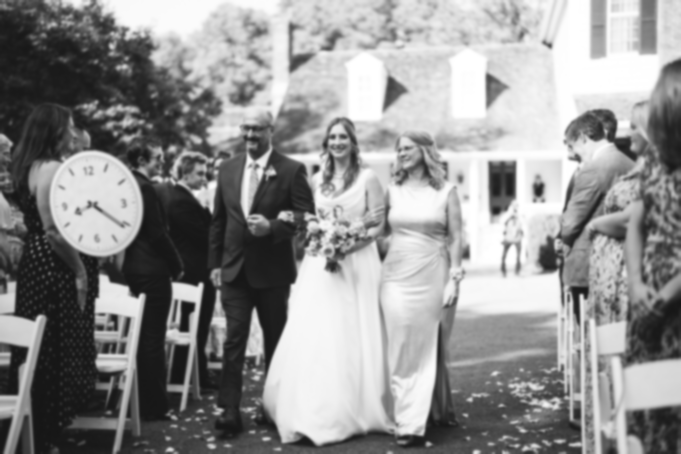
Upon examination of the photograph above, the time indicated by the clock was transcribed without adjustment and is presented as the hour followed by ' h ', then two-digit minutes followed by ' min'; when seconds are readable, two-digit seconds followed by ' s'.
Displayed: 8 h 21 min
